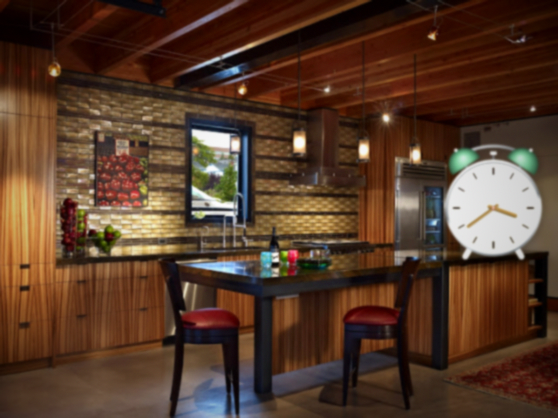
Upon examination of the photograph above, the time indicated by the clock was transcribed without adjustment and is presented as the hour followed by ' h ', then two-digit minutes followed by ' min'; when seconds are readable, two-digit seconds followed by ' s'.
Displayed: 3 h 39 min
